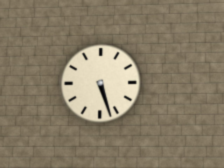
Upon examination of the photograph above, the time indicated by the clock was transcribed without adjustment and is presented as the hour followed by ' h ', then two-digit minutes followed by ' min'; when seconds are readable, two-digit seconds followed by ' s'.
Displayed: 5 h 27 min
